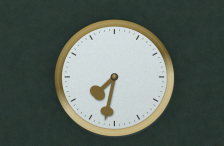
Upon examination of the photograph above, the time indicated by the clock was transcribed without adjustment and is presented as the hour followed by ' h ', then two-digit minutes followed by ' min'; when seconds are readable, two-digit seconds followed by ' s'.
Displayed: 7 h 32 min
